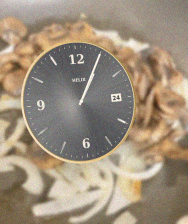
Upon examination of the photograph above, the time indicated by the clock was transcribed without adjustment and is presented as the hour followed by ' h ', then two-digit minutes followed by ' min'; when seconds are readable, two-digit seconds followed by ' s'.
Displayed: 1 h 05 min
